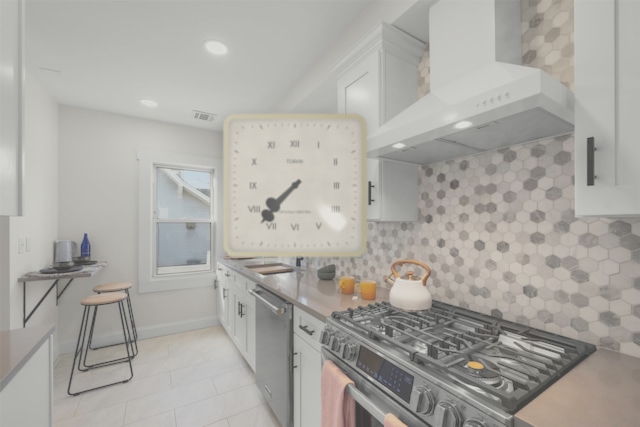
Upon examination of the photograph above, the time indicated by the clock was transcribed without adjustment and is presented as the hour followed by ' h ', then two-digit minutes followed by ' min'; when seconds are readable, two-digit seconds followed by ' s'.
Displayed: 7 h 37 min
